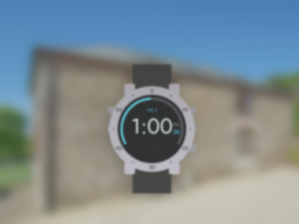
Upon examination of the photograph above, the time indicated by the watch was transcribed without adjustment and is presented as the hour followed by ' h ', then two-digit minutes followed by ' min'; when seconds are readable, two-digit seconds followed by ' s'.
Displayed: 1 h 00 min
